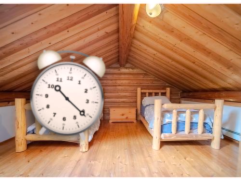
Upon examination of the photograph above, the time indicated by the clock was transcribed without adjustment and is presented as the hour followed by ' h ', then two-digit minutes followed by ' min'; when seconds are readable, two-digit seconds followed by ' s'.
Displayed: 10 h 21 min
